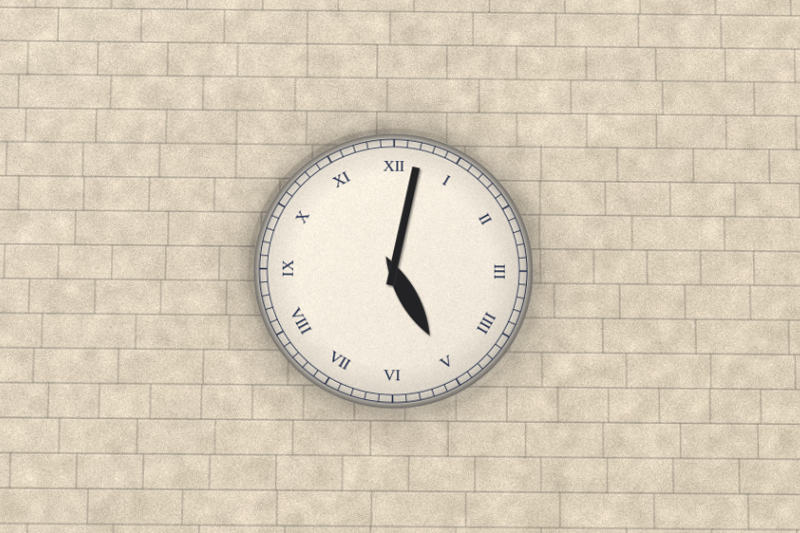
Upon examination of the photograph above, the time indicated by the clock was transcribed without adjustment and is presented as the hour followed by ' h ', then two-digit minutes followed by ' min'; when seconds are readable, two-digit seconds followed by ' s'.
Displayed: 5 h 02 min
